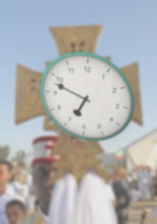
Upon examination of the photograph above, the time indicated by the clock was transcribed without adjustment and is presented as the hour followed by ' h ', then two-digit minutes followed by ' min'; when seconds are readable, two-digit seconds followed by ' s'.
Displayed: 6 h 48 min
